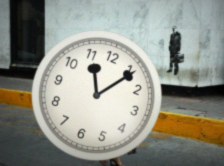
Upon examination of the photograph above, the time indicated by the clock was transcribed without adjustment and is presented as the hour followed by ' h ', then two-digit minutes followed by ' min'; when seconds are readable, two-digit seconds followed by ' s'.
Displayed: 11 h 06 min
